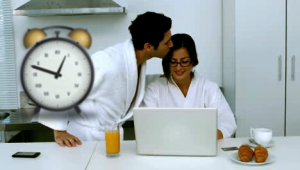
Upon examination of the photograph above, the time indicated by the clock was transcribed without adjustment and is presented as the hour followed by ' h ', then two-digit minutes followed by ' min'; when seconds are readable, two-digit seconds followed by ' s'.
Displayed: 12 h 48 min
